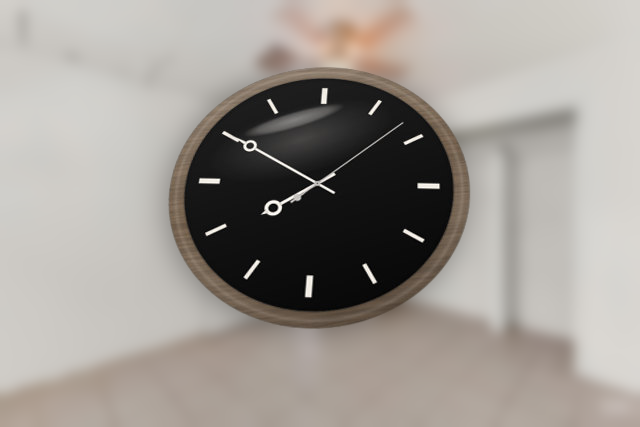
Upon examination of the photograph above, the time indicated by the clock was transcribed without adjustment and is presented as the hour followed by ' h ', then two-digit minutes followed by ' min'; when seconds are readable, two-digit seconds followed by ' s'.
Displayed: 7 h 50 min 08 s
